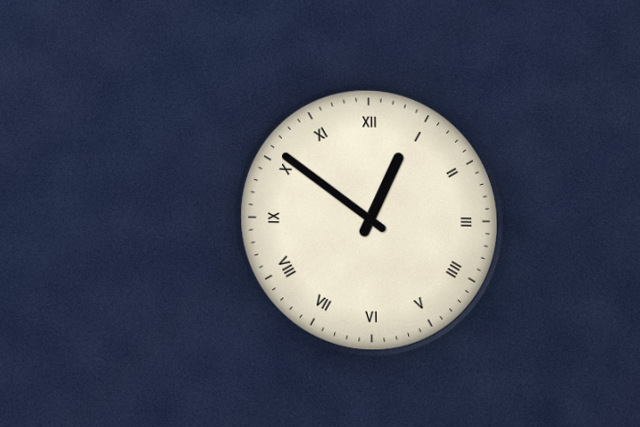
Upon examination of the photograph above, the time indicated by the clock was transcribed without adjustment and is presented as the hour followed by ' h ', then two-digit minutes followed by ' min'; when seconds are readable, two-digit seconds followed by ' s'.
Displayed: 12 h 51 min
